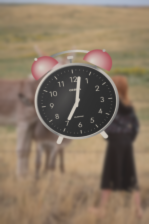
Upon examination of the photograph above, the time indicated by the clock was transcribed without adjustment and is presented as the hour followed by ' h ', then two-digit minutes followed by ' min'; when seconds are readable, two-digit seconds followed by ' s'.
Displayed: 7 h 02 min
